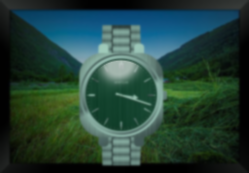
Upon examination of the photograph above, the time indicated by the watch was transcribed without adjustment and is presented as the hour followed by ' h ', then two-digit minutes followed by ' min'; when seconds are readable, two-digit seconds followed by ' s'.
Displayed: 3 h 18 min
